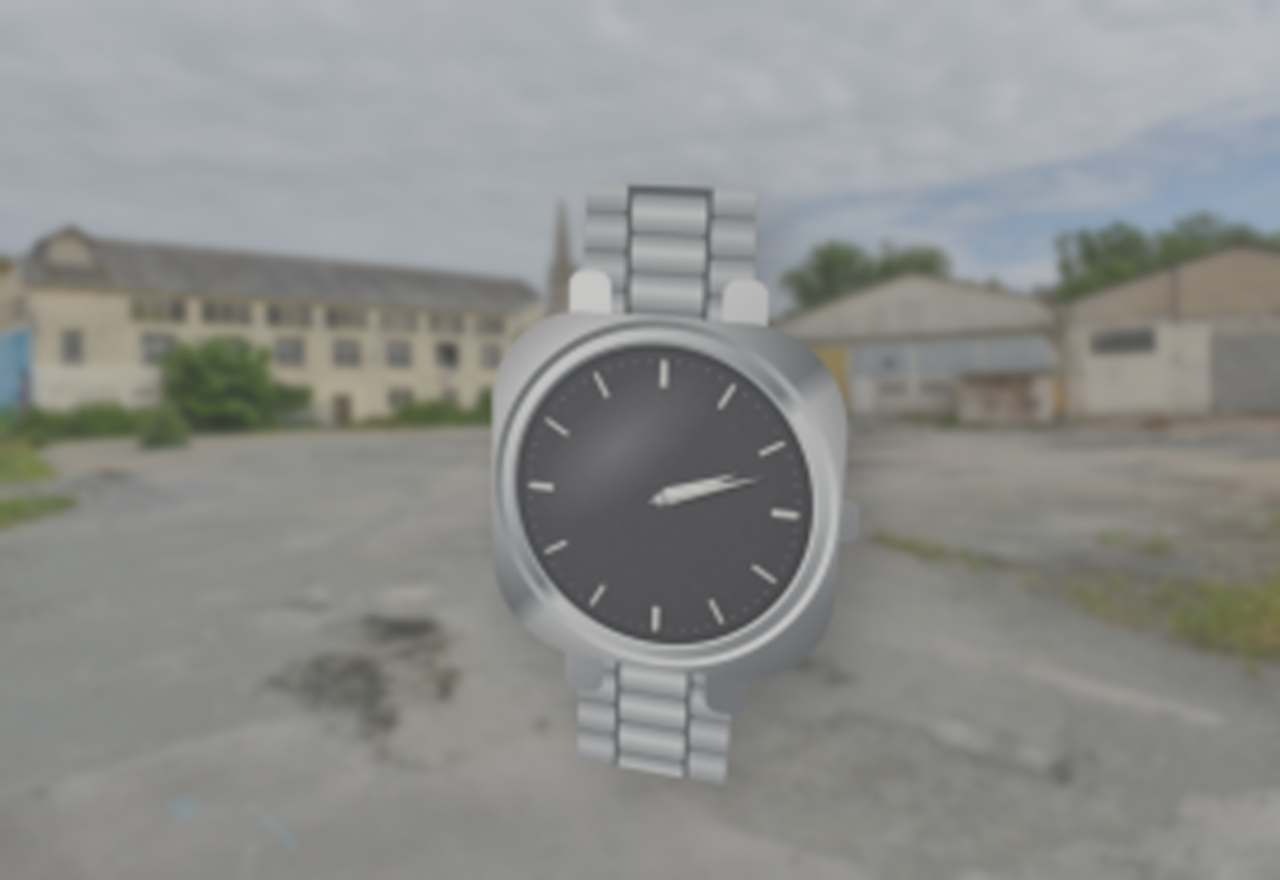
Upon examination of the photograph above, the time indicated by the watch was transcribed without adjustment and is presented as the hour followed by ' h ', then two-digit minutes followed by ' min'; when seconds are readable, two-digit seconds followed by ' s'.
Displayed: 2 h 12 min
